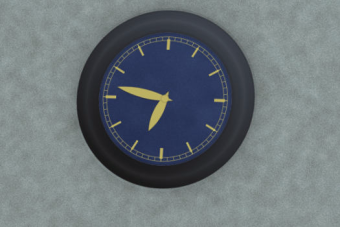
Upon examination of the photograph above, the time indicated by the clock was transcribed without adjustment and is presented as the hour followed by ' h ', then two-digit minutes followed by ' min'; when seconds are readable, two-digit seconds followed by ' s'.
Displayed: 6 h 47 min
